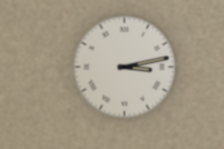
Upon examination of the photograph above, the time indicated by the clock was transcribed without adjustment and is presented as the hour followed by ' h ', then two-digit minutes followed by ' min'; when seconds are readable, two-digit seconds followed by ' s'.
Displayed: 3 h 13 min
